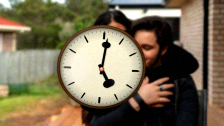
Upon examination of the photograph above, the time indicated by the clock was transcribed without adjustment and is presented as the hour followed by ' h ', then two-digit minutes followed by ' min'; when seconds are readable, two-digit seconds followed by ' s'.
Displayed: 5 h 01 min
